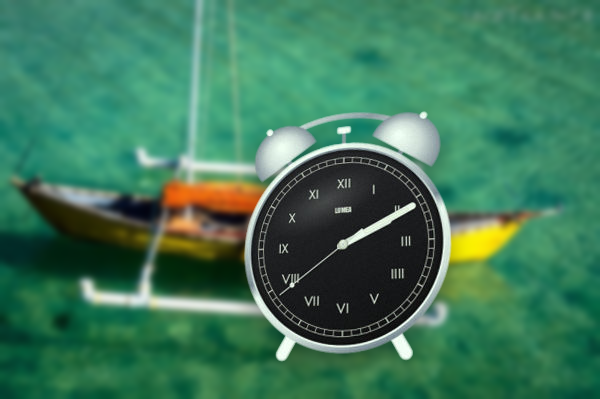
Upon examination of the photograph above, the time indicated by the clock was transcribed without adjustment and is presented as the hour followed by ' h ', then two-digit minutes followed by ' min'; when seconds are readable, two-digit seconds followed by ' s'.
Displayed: 2 h 10 min 39 s
